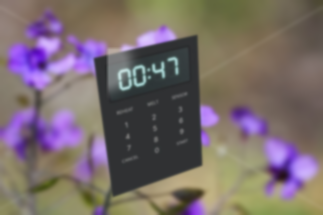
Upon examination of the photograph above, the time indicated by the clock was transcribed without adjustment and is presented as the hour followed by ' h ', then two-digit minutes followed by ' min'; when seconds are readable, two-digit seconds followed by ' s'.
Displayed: 0 h 47 min
